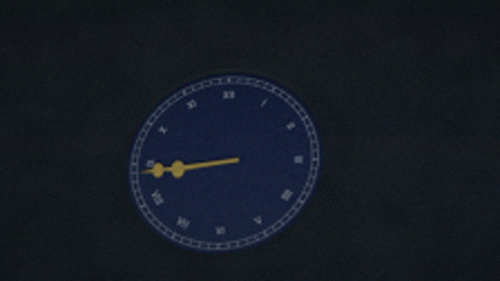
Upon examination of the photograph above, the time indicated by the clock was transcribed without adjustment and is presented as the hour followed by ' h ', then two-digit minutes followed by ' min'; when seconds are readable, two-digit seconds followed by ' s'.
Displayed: 8 h 44 min
